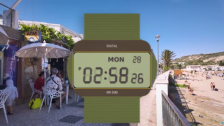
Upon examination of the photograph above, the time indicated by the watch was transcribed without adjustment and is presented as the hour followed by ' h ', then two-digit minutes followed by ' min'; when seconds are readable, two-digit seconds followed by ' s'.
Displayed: 2 h 58 min 26 s
